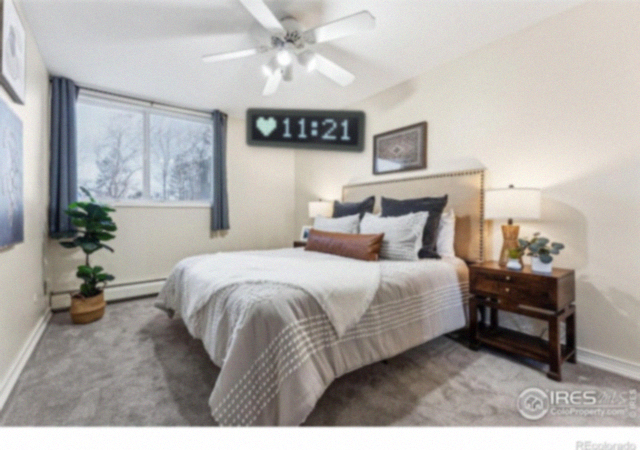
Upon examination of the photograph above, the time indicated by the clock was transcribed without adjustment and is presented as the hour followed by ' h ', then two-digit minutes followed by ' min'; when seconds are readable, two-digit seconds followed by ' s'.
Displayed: 11 h 21 min
